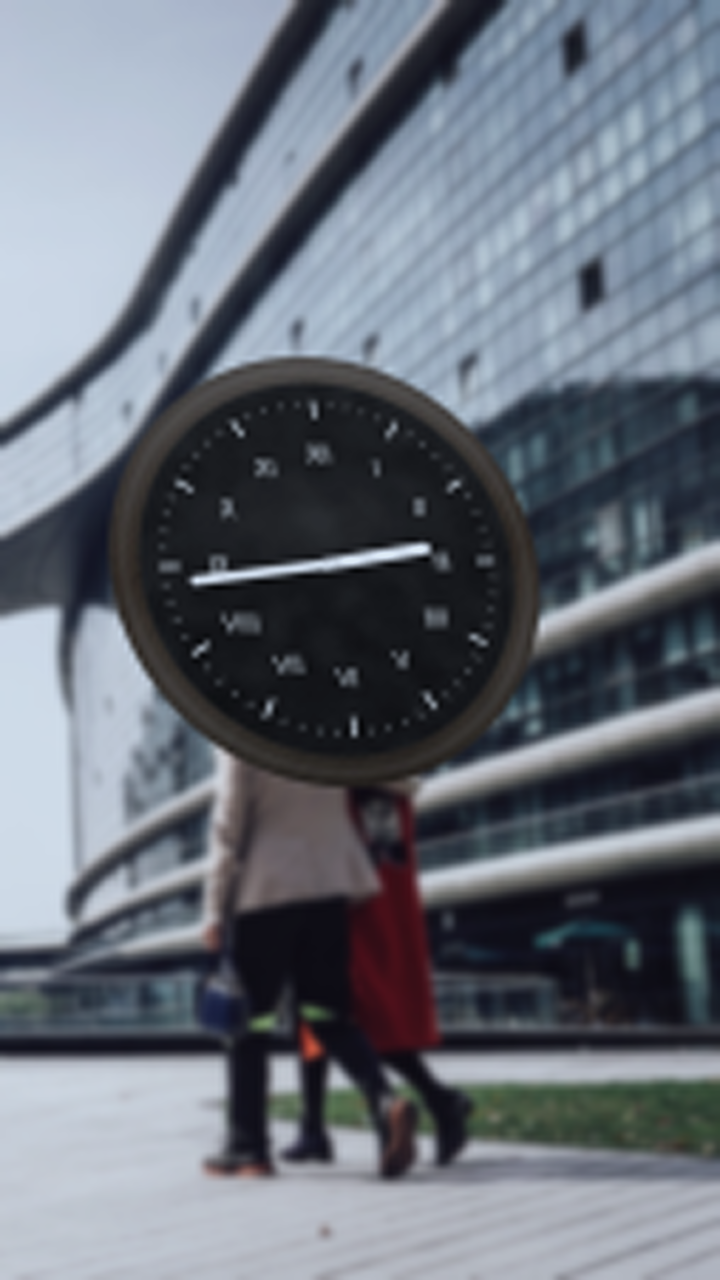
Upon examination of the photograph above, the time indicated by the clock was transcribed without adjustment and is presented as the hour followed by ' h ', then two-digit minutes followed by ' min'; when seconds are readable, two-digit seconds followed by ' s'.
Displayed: 2 h 44 min
